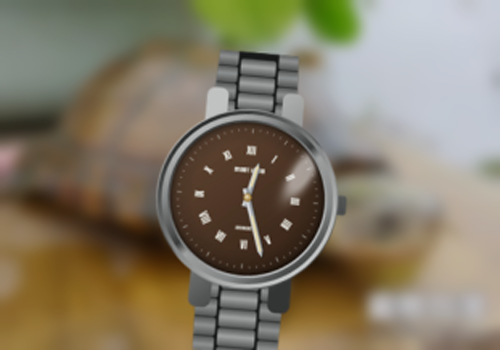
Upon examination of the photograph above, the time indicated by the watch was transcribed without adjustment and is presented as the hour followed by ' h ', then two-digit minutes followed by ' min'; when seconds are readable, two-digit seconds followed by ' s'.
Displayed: 12 h 27 min
